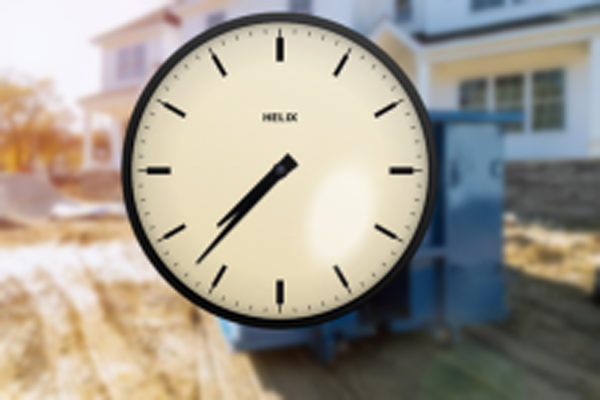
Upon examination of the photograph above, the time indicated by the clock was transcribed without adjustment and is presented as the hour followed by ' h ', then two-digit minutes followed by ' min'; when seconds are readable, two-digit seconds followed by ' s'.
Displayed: 7 h 37 min
